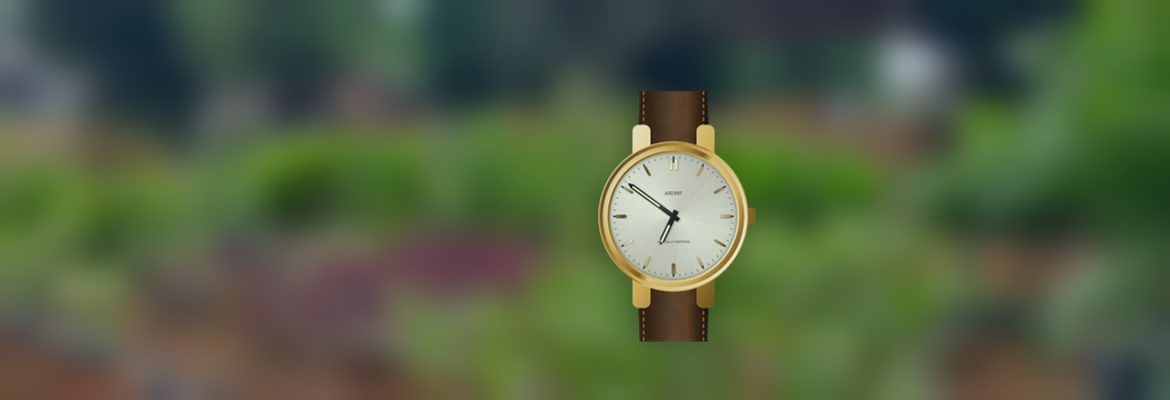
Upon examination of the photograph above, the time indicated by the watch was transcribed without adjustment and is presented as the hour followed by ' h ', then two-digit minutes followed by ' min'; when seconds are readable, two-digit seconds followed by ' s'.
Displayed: 6 h 51 min
